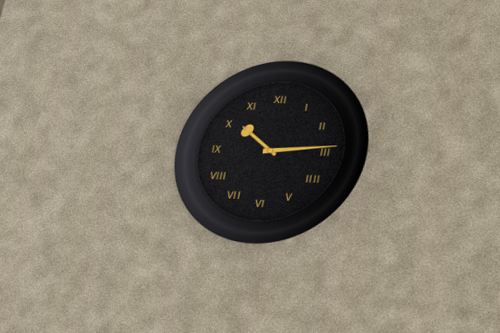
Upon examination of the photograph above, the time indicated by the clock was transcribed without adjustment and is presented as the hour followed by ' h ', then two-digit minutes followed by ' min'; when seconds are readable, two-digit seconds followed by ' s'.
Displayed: 10 h 14 min
